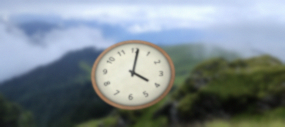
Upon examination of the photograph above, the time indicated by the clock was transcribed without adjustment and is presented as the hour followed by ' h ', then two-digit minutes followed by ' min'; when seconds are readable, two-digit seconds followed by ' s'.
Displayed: 4 h 01 min
